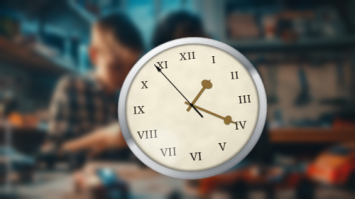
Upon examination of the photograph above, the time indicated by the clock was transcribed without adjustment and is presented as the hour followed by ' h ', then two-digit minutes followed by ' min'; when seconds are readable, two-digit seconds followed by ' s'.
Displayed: 1 h 19 min 54 s
